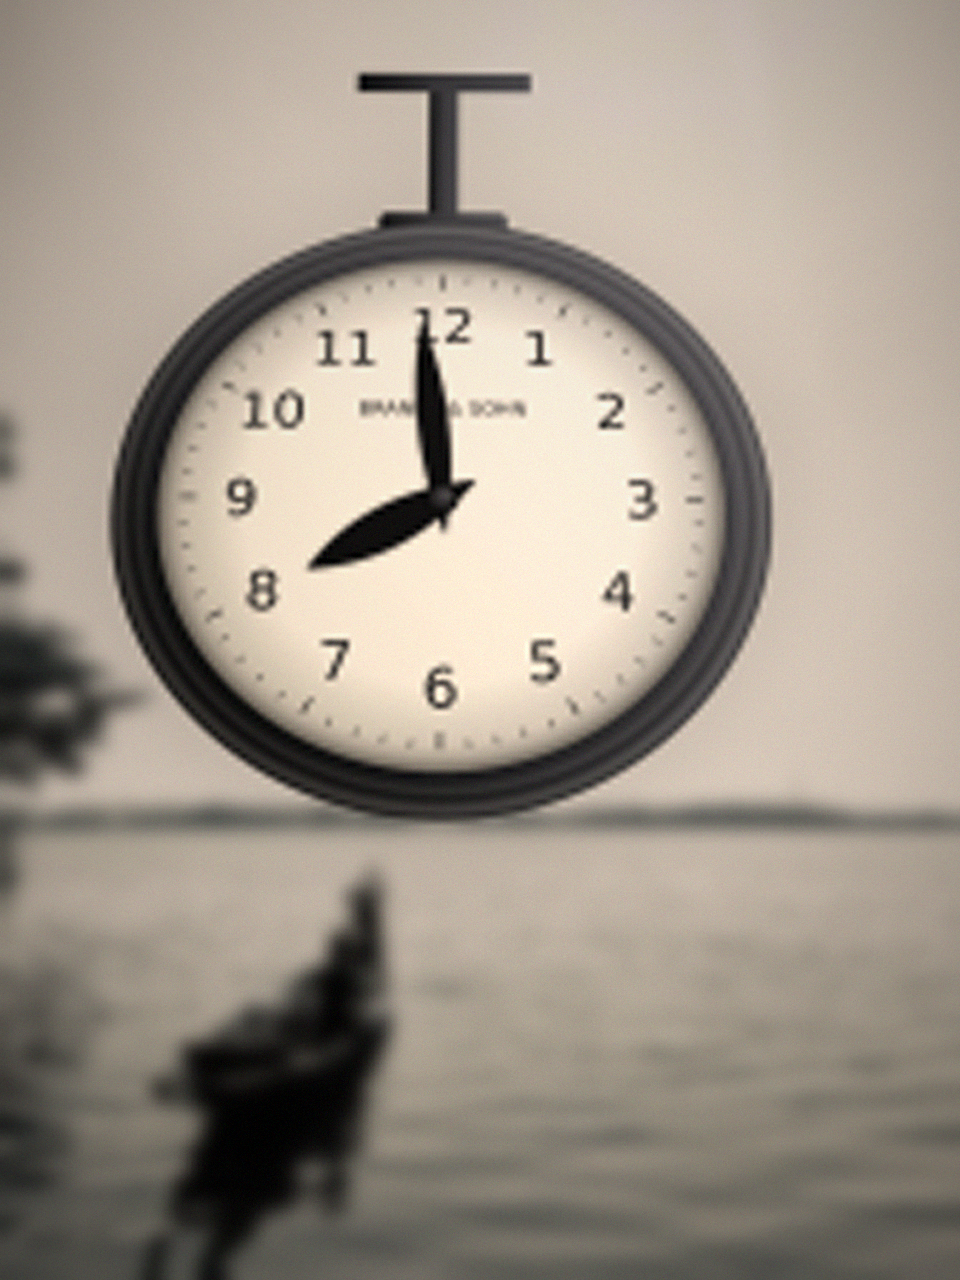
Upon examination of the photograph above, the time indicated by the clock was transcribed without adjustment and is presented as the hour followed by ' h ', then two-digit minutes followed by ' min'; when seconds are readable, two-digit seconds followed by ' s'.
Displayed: 7 h 59 min
